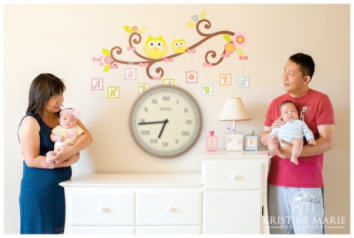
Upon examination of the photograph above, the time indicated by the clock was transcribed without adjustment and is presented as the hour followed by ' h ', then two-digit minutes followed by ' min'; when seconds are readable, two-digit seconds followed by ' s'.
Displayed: 6 h 44 min
